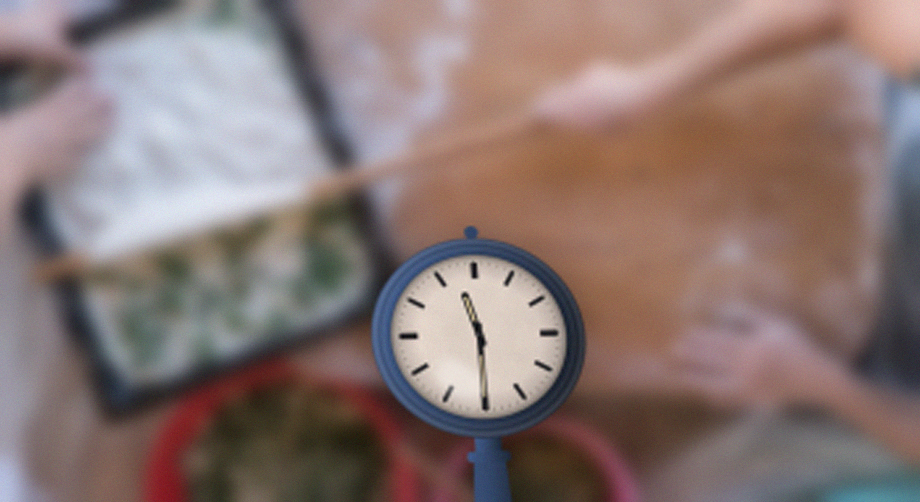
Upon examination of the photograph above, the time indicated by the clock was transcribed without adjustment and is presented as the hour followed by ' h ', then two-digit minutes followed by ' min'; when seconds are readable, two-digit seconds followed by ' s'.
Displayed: 11 h 30 min
